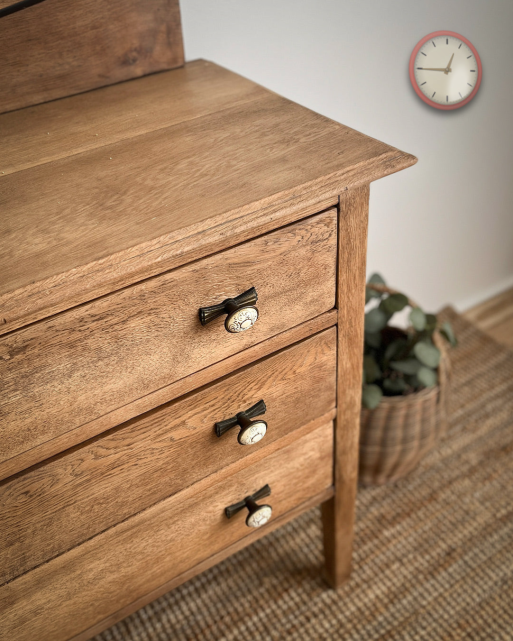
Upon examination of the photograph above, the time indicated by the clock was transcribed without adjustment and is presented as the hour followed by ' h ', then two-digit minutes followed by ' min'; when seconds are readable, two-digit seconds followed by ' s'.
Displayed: 12 h 45 min
